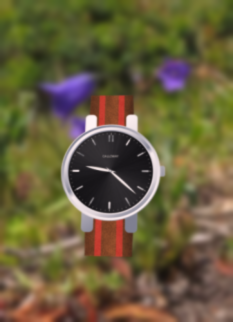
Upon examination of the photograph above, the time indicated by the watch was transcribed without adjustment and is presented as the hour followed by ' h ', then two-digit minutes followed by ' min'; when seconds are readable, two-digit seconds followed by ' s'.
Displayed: 9 h 22 min
